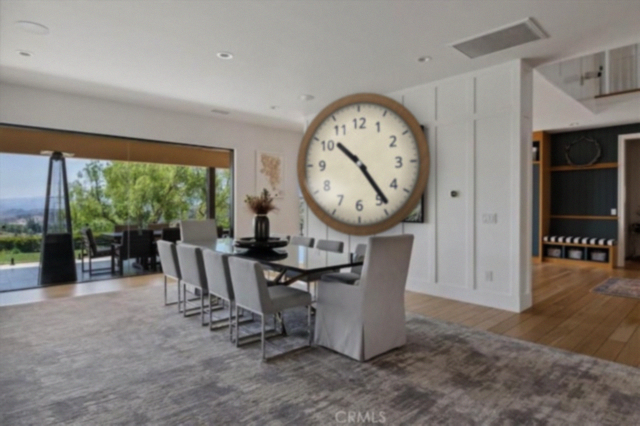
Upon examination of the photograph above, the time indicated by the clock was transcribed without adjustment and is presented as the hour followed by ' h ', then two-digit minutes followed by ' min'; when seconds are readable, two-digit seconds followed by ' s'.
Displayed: 10 h 24 min
